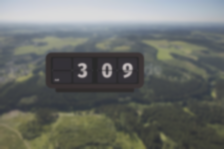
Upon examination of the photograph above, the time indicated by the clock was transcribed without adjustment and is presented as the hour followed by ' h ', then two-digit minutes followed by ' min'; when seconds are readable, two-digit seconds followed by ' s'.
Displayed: 3 h 09 min
